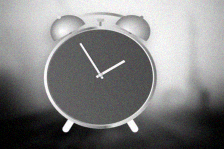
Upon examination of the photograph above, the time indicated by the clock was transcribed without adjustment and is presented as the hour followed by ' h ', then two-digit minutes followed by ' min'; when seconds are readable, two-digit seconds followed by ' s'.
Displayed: 1 h 55 min
